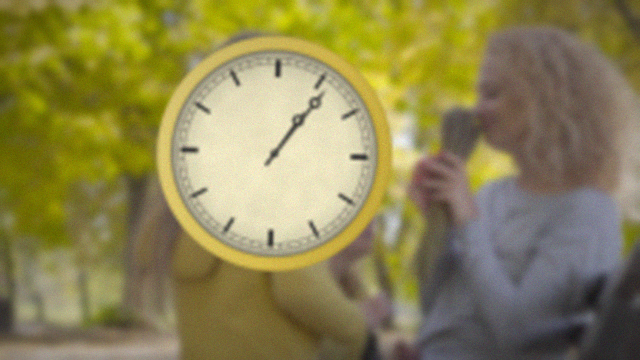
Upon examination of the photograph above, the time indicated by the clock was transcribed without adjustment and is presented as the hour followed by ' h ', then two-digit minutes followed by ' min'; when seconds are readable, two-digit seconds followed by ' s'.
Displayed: 1 h 06 min
